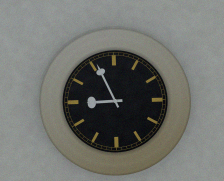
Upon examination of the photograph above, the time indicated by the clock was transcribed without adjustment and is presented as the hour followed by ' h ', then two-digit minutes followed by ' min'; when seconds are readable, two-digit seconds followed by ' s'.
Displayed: 8 h 56 min
